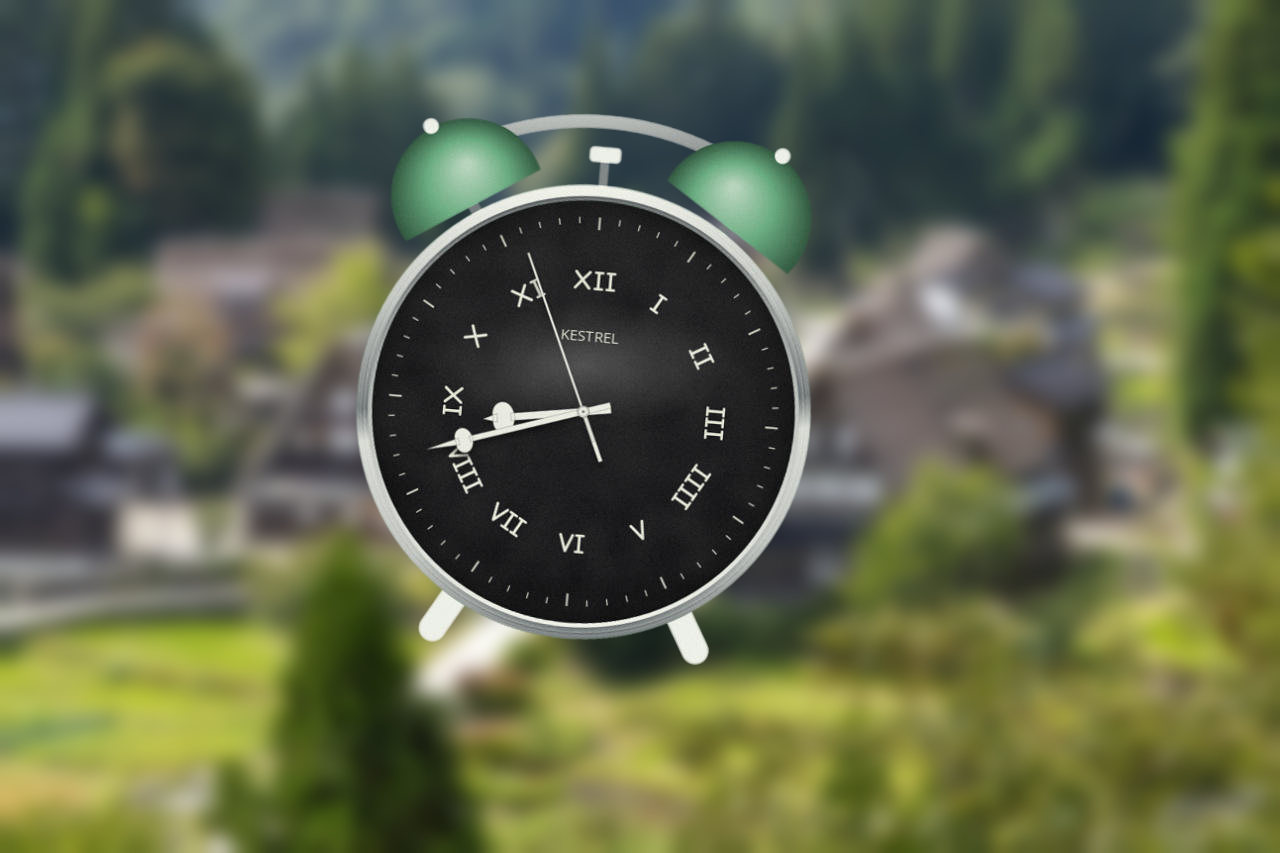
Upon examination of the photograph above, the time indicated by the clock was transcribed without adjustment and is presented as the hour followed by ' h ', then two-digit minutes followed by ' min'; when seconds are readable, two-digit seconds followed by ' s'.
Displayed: 8 h 41 min 56 s
